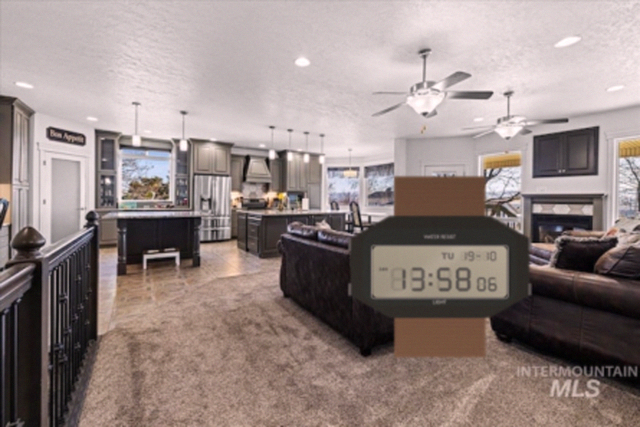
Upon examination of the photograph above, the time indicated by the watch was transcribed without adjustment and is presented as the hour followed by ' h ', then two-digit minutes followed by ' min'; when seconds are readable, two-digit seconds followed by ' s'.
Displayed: 13 h 58 min 06 s
